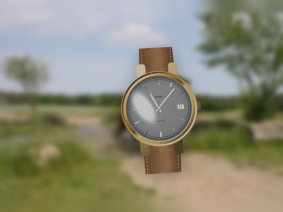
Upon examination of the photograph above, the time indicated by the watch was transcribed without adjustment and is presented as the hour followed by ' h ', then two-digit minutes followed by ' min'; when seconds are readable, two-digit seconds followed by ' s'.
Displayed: 11 h 07 min
